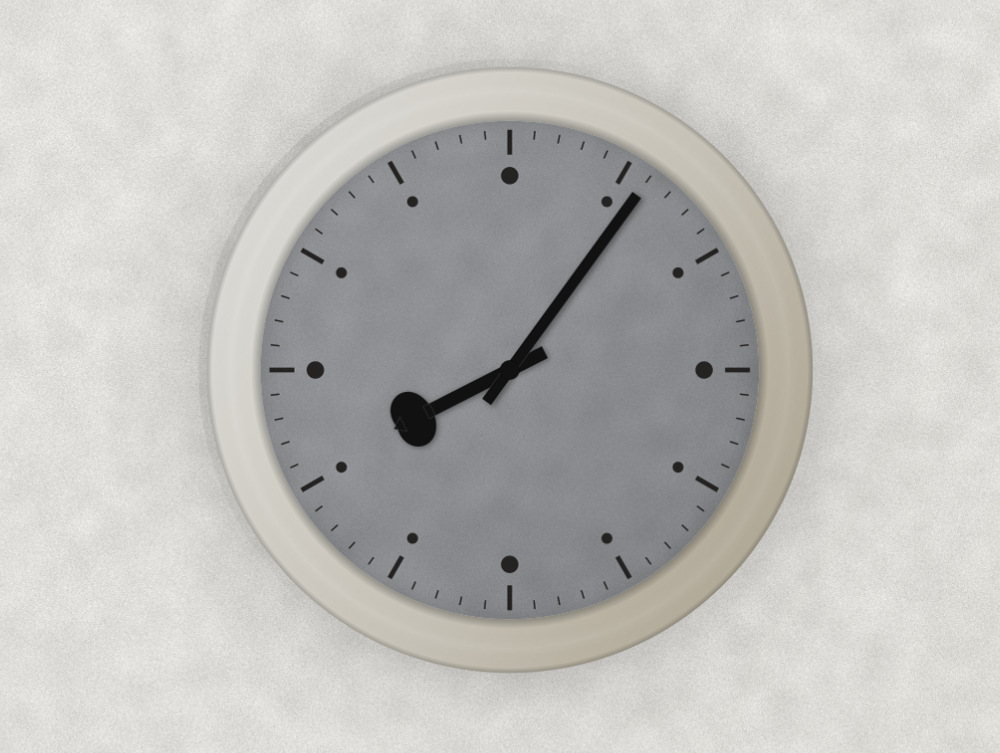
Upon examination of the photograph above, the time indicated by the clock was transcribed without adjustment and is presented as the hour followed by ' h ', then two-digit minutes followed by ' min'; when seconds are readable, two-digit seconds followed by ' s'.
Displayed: 8 h 06 min
